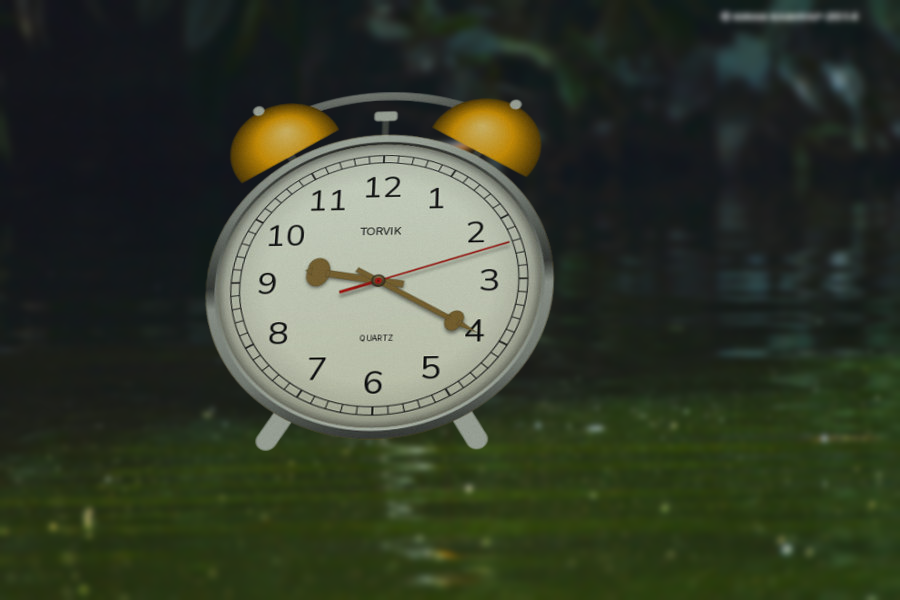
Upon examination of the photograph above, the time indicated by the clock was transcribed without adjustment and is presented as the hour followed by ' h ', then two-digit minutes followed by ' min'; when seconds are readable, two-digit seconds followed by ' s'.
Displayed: 9 h 20 min 12 s
